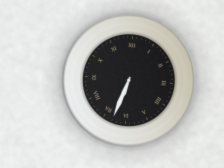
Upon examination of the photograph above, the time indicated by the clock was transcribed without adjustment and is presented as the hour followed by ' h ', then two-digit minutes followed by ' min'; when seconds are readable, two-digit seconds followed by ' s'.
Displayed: 6 h 33 min
